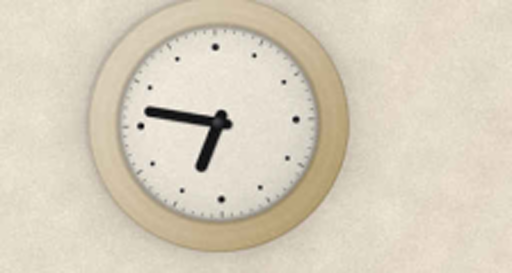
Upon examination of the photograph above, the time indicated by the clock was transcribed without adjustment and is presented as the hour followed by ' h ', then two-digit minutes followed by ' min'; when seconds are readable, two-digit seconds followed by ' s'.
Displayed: 6 h 47 min
